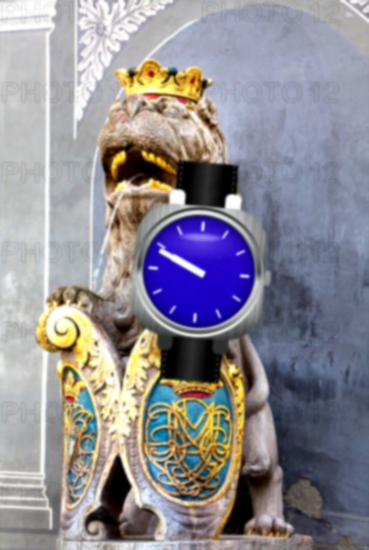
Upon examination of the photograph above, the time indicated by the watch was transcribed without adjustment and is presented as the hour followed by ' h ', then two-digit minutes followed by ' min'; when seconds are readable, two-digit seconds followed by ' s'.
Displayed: 9 h 49 min
